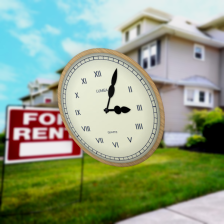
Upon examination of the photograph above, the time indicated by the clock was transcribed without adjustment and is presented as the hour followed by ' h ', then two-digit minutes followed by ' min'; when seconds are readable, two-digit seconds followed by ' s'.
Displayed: 3 h 05 min
